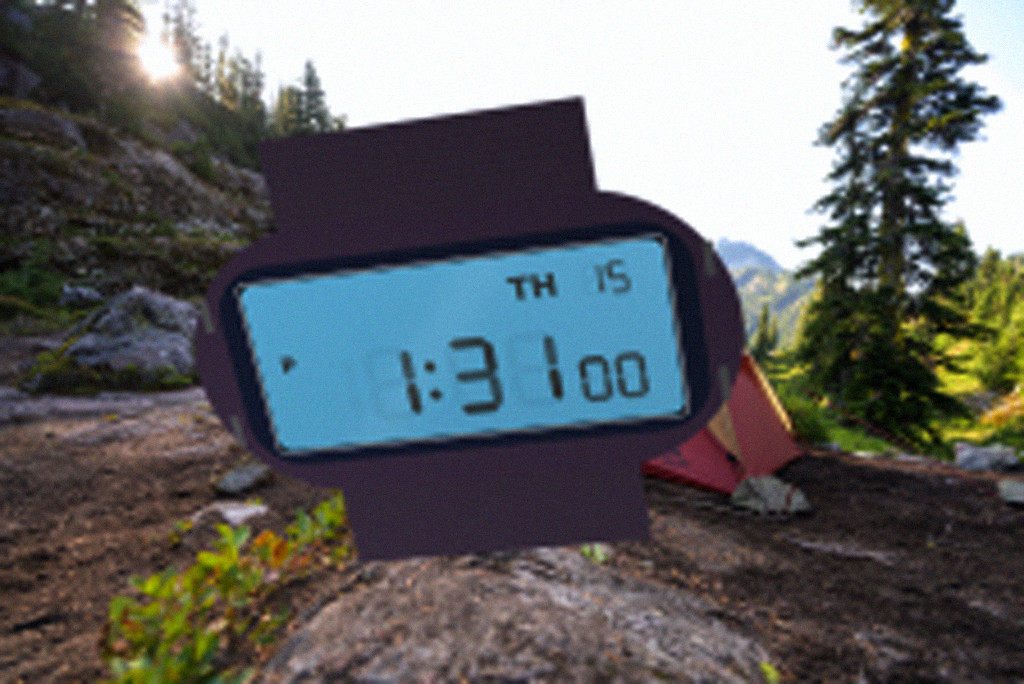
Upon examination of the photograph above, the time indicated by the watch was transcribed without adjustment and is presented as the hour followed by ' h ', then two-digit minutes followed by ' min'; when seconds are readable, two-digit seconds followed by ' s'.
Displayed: 1 h 31 min 00 s
